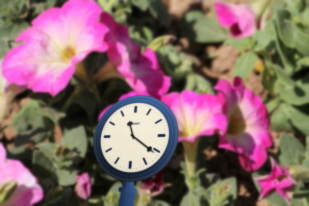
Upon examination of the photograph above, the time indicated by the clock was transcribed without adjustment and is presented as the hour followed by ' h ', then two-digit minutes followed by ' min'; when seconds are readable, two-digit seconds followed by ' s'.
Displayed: 11 h 21 min
